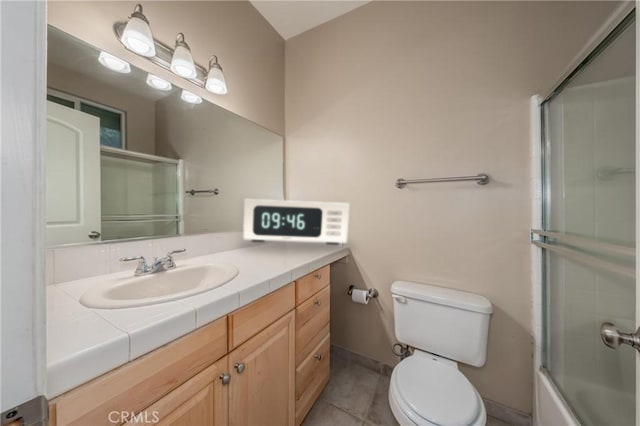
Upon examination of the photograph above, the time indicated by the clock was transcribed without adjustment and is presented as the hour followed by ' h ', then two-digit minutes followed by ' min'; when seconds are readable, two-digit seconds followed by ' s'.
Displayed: 9 h 46 min
